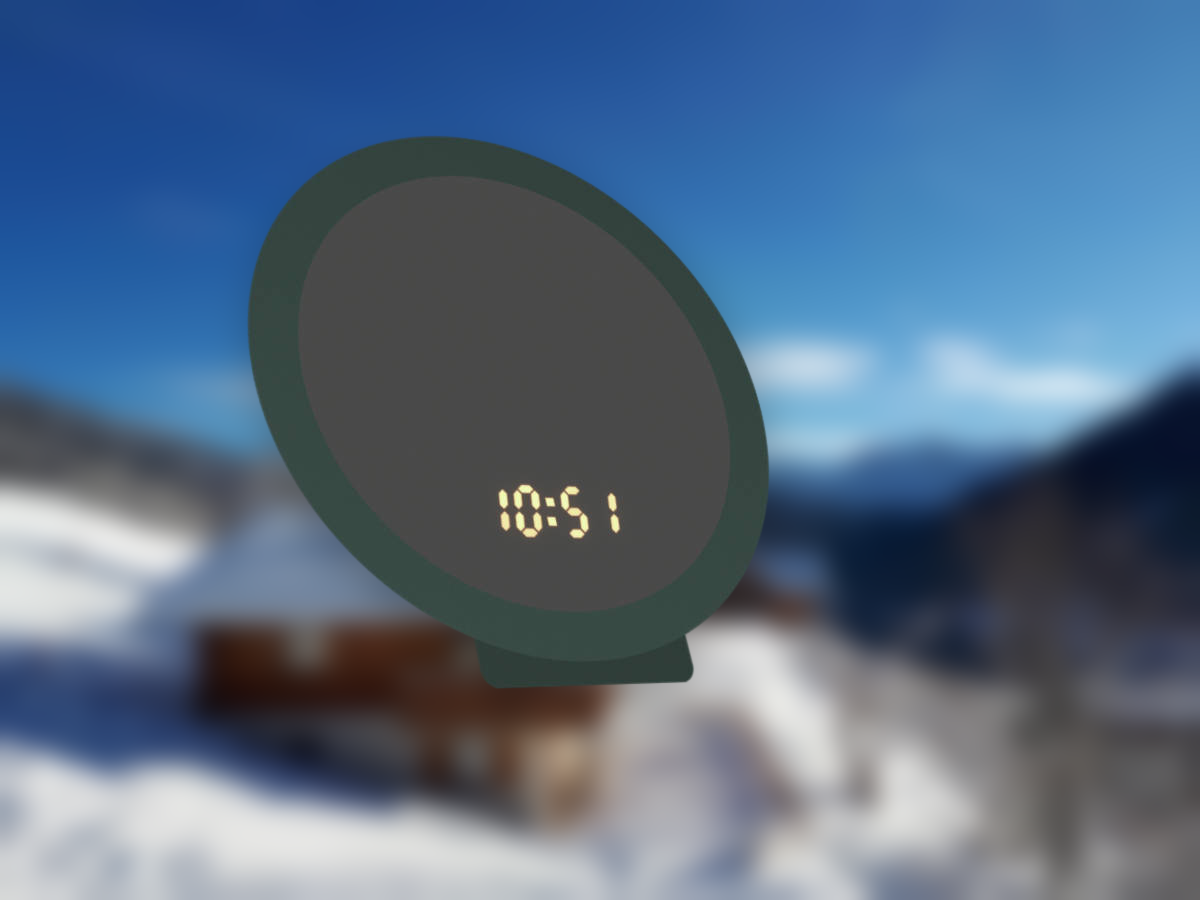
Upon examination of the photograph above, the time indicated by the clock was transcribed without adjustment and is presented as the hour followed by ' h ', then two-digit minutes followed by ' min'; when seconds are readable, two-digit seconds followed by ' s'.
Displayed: 10 h 51 min
